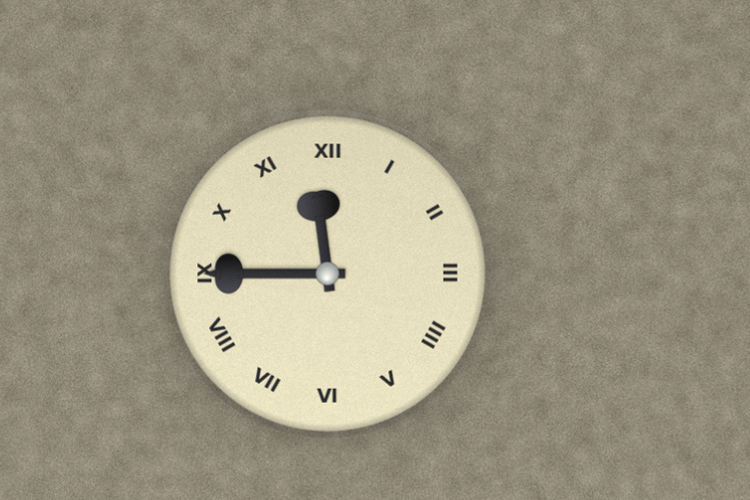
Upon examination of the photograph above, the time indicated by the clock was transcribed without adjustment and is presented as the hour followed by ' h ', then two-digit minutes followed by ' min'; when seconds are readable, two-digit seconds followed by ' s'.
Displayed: 11 h 45 min
